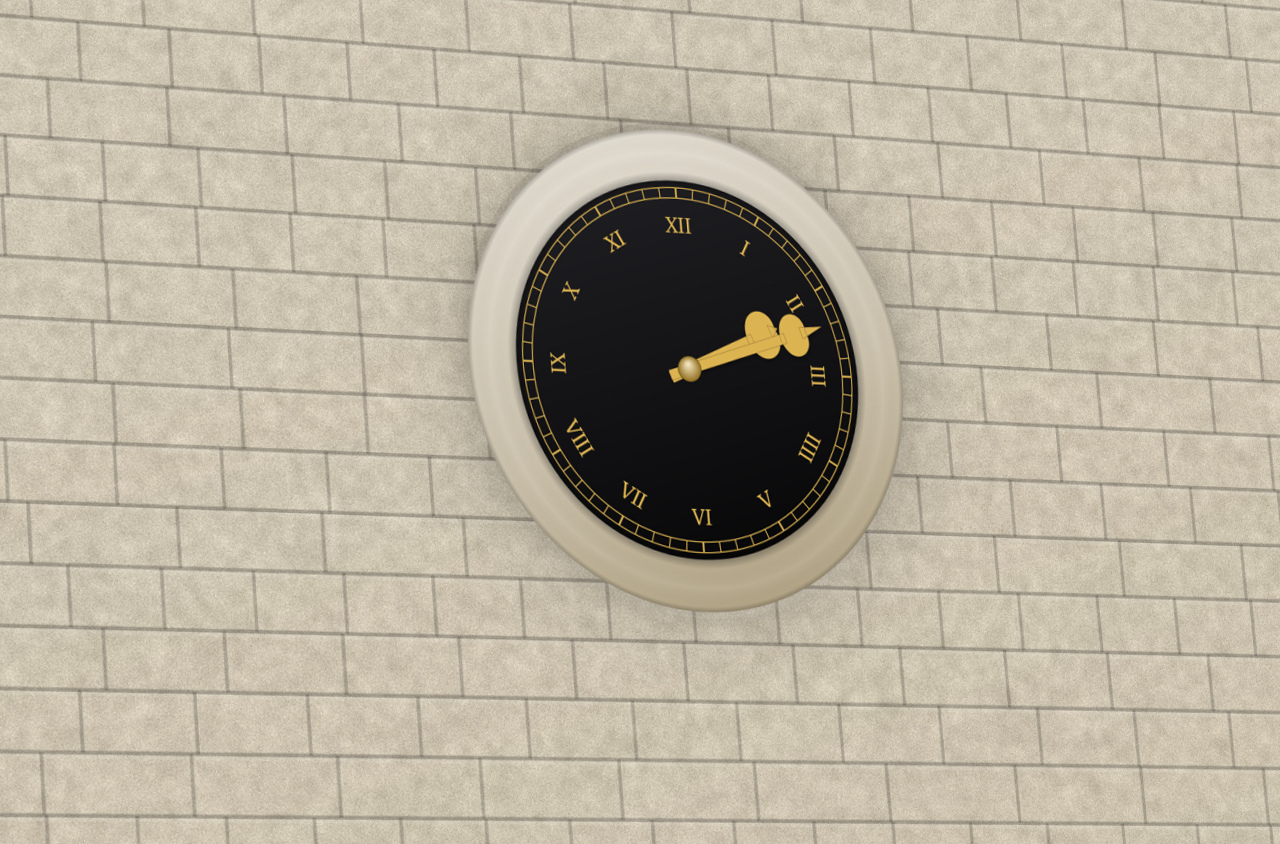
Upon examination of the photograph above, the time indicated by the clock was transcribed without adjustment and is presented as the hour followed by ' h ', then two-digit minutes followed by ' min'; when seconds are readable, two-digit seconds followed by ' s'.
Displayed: 2 h 12 min
